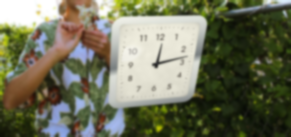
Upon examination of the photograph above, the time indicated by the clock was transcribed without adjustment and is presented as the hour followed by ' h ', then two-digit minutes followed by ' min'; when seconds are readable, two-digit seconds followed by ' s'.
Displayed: 12 h 13 min
